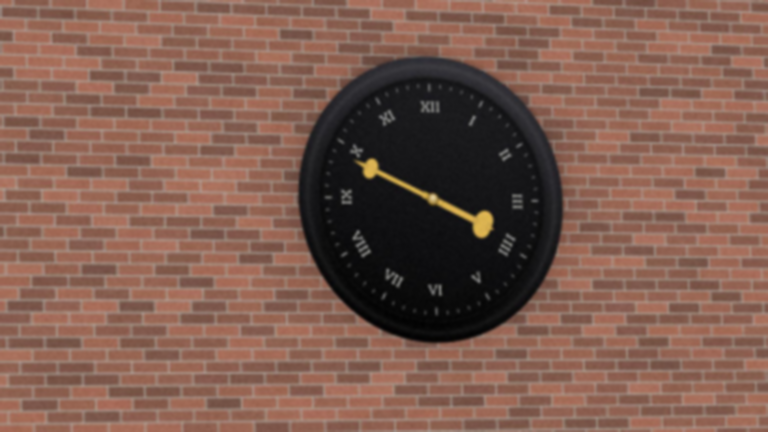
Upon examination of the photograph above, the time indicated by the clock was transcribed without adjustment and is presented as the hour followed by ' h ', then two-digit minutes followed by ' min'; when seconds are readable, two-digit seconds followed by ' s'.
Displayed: 3 h 49 min
